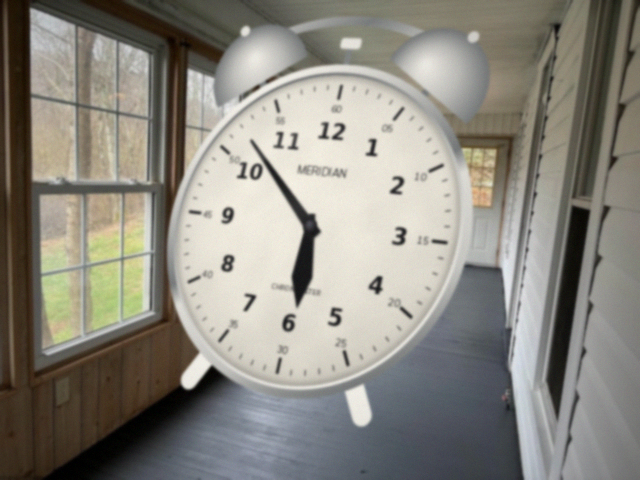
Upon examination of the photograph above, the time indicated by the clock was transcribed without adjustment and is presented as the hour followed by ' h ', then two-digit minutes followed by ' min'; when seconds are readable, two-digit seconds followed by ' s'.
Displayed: 5 h 52 min
